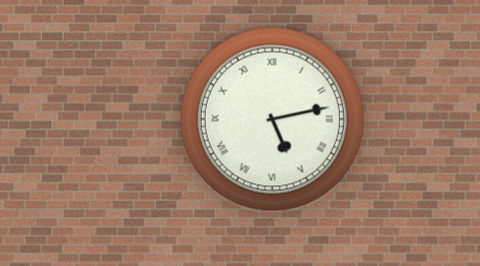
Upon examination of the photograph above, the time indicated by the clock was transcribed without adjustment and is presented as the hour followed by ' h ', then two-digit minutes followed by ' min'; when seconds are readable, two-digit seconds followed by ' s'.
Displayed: 5 h 13 min
